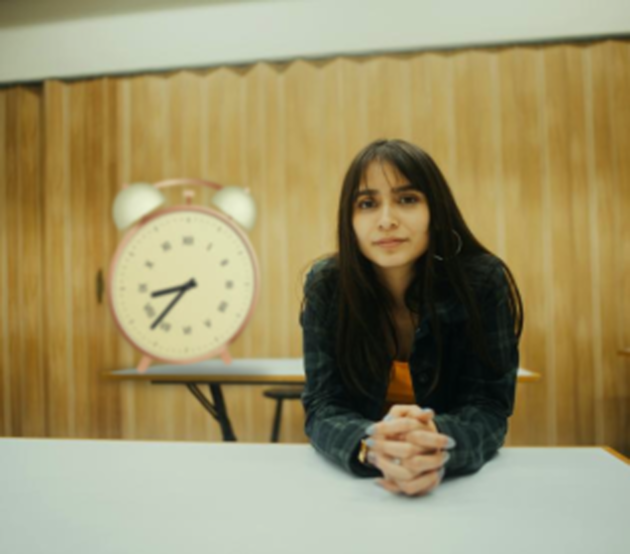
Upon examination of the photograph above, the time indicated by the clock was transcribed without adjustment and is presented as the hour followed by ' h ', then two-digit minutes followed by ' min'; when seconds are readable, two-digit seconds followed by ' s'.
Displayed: 8 h 37 min
